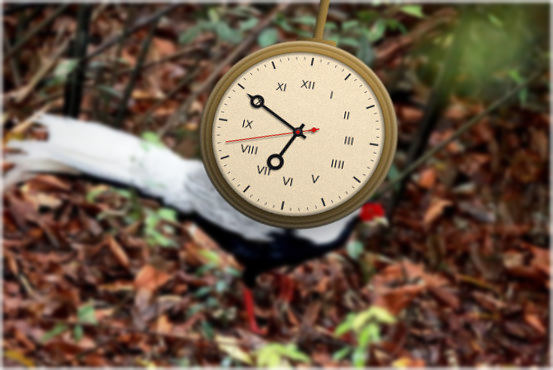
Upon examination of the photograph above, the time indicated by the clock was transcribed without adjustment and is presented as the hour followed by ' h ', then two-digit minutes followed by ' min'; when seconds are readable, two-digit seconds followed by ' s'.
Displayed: 6 h 49 min 42 s
